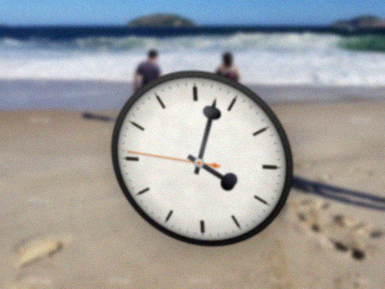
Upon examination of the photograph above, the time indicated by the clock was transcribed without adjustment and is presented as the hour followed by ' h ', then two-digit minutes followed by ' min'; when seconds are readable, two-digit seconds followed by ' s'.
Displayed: 4 h 02 min 46 s
